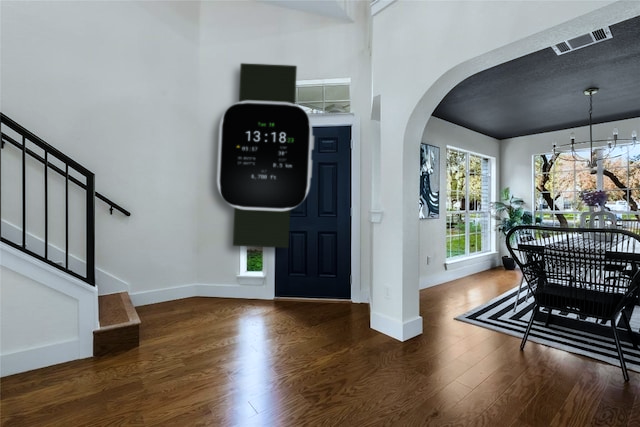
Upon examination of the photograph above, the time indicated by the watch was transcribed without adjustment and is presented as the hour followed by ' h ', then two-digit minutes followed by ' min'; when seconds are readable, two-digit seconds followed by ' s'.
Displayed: 13 h 18 min
